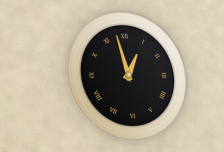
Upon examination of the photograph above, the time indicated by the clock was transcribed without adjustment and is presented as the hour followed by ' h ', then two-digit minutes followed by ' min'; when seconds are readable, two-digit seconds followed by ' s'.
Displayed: 12 h 58 min
